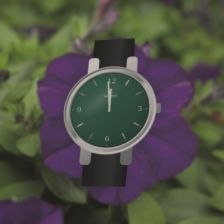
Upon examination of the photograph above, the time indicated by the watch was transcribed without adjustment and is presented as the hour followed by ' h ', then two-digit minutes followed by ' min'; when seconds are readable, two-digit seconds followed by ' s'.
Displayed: 11 h 59 min
